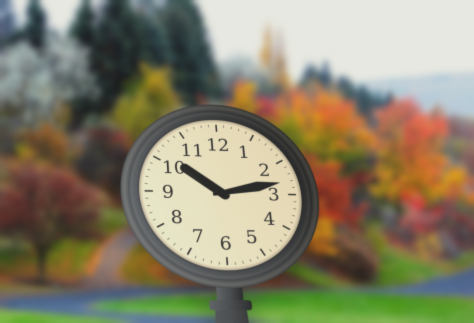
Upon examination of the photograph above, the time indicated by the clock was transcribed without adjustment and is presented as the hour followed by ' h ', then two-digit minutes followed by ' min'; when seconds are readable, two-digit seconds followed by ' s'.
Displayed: 10 h 13 min
